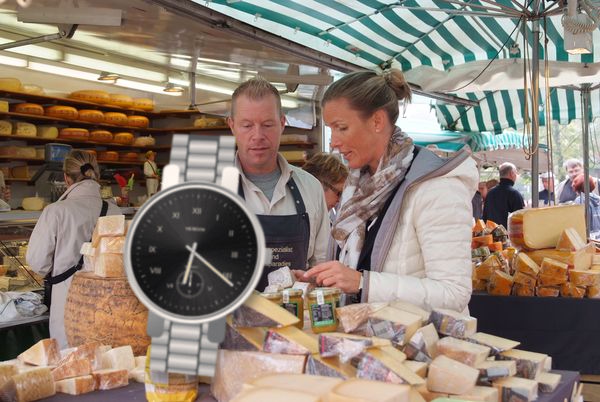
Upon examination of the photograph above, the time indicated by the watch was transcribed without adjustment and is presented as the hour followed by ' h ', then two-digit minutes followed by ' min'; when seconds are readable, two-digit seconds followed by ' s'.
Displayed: 6 h 21 min
